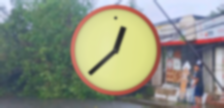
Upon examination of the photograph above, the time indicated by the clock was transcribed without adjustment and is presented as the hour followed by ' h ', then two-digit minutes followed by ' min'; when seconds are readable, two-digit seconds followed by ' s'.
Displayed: 12 h 38 min
